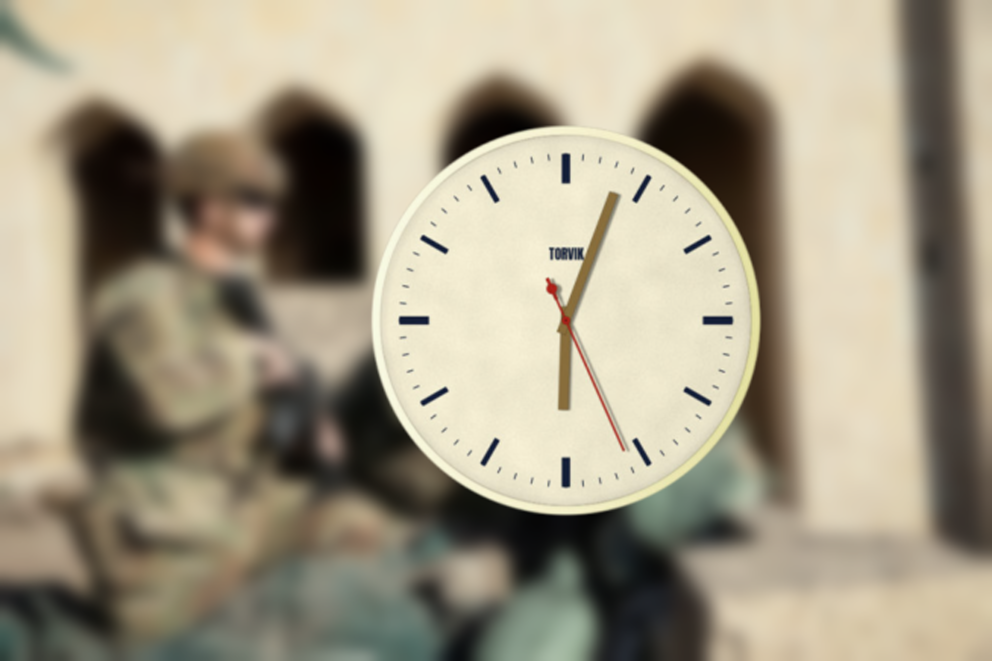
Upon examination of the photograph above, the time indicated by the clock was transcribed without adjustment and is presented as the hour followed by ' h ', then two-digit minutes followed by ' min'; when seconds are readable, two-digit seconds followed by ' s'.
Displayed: 6 h 03 min 26 s
